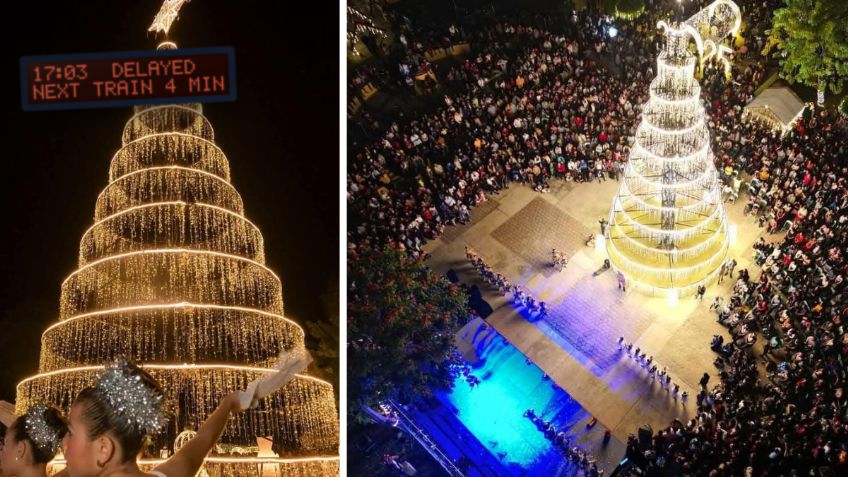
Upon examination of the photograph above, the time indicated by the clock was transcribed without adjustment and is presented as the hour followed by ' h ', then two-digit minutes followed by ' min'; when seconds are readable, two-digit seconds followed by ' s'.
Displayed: 17 h 03 min
